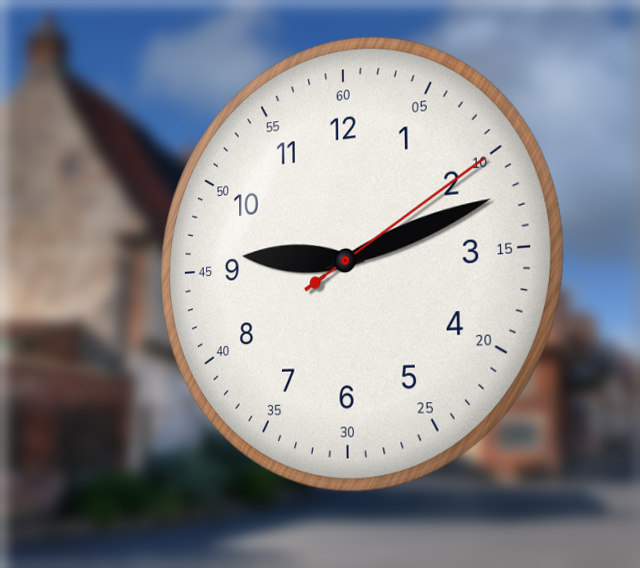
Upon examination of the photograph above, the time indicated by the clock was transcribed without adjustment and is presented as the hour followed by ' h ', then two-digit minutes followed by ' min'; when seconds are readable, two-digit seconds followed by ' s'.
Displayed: 9 h 12 min 10 s
